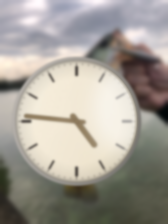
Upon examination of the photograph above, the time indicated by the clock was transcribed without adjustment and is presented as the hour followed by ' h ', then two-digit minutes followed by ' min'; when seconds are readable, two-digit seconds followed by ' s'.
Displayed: 4 h 46 min
